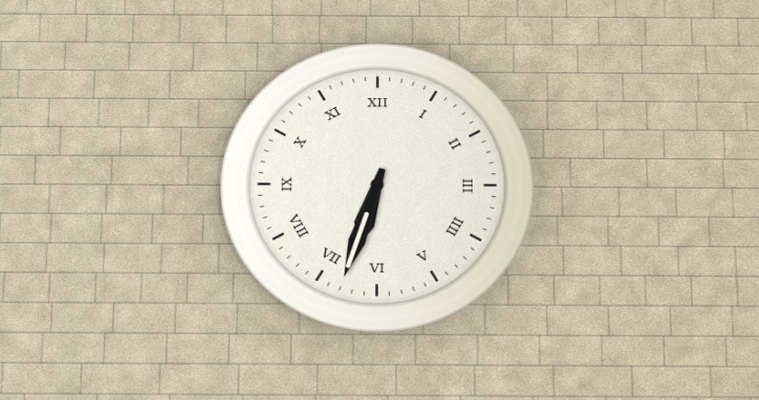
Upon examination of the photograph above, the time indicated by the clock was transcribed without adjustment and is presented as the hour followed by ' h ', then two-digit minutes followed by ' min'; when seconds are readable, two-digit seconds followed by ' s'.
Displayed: 6 h 33 min
